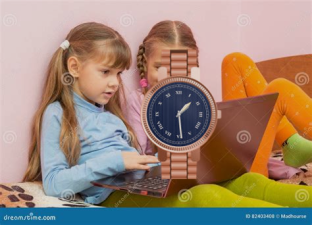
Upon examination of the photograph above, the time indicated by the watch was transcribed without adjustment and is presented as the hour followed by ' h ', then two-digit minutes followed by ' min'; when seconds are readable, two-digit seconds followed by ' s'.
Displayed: 1 h 29 min
